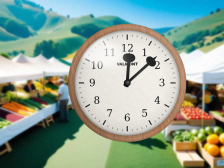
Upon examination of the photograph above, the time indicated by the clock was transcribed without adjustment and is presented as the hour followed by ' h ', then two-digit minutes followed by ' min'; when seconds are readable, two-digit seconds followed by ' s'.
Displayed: 12 h 08 min
